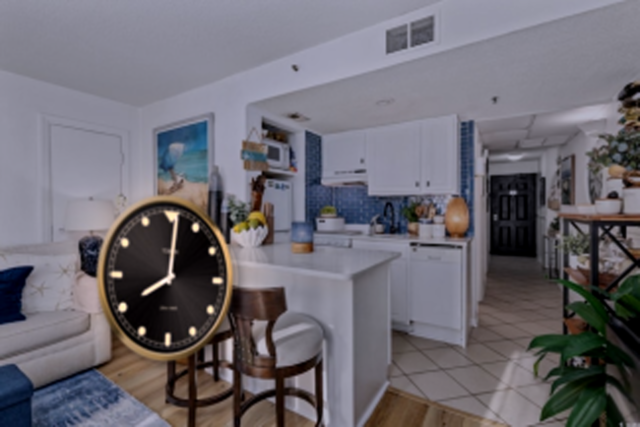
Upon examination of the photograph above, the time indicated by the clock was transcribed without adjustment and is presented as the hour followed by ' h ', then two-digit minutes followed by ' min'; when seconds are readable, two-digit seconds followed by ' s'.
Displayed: 8 h 01 min
